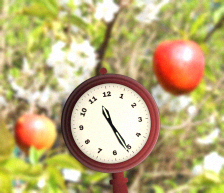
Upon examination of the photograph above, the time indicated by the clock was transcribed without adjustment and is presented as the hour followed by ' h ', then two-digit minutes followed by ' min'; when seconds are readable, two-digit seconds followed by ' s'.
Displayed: 11 h 26 min
